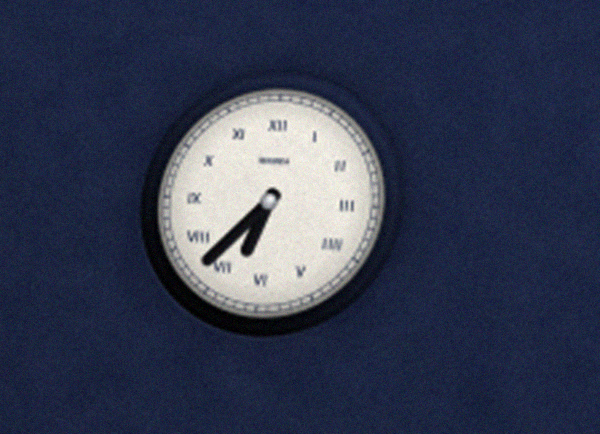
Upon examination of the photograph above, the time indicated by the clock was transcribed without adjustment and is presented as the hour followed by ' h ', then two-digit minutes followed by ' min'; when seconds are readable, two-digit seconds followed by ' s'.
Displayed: 6 h 37 min
